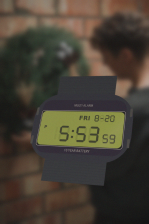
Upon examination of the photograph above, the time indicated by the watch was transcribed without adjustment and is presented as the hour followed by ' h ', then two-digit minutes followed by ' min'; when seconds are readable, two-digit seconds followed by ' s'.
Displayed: 5 h 53 min 59 s
